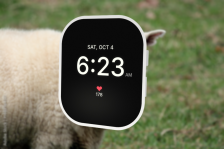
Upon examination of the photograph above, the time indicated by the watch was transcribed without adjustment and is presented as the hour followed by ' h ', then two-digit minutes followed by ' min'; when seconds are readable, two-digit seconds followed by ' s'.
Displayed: 6 h 23 min
